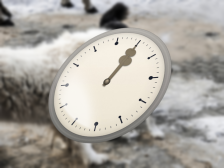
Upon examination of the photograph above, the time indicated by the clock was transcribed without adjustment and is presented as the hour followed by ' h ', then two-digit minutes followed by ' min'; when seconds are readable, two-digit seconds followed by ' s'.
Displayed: 1 h 05 min
